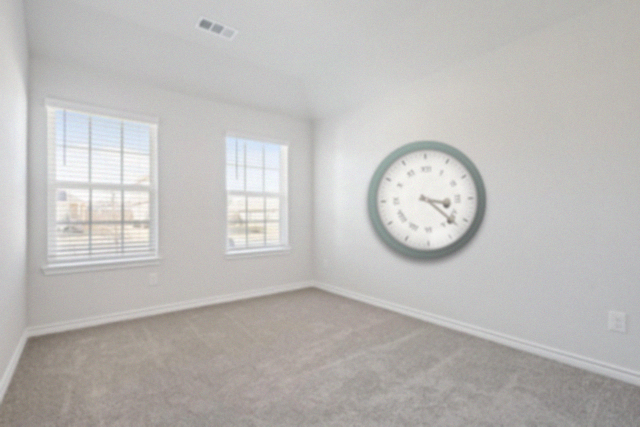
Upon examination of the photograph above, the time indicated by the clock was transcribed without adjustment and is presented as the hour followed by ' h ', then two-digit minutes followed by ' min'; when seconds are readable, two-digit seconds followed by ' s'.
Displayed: 3 h 22 min
